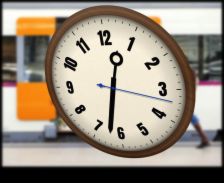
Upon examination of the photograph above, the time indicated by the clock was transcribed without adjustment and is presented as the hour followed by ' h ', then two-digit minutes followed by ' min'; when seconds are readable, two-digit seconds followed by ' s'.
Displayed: 12 h 32 min 17 s
